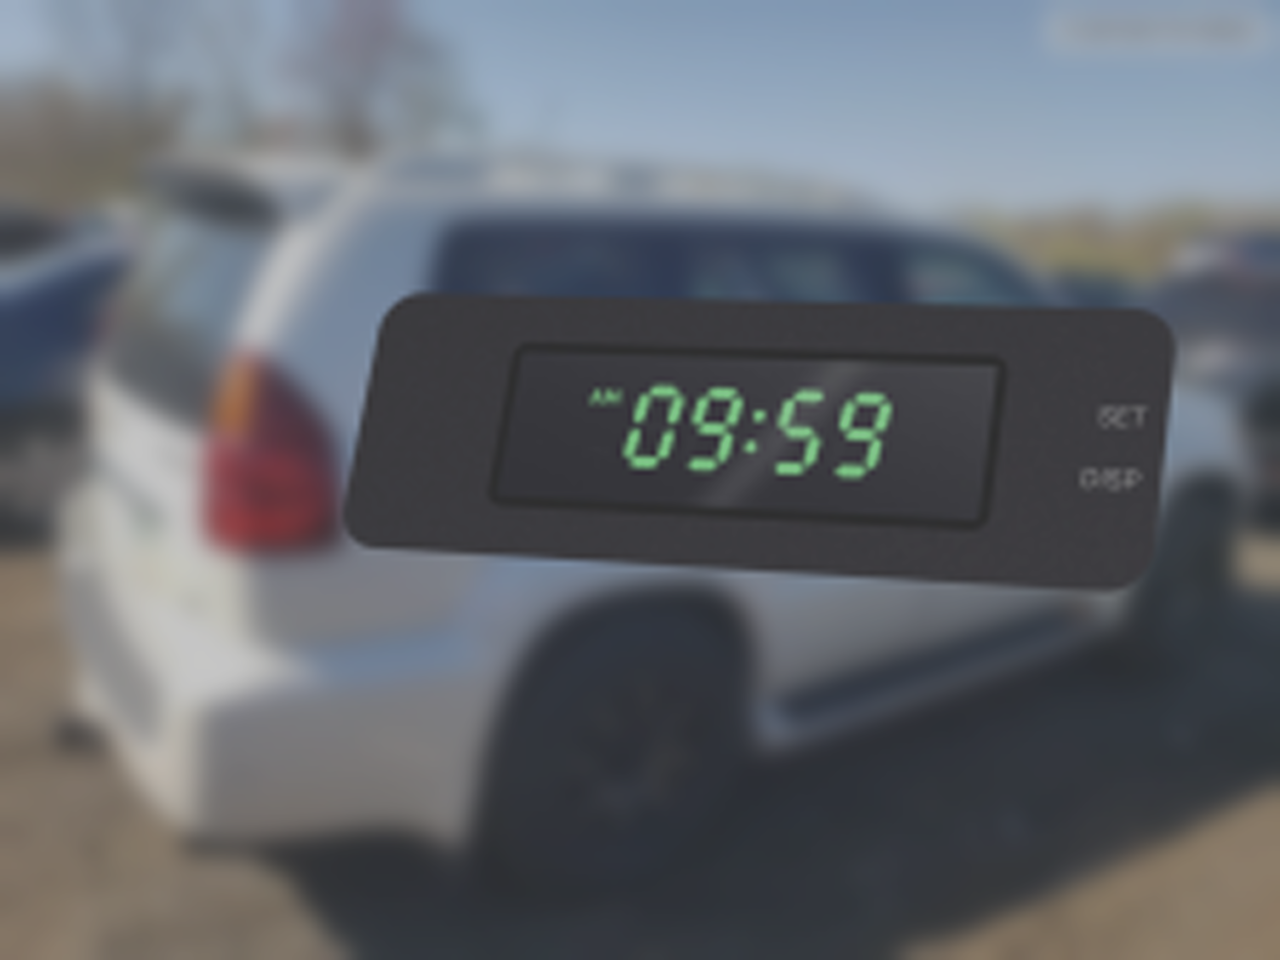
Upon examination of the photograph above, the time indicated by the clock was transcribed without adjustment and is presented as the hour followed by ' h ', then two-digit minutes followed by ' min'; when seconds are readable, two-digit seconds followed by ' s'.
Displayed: 9 h 59 min
